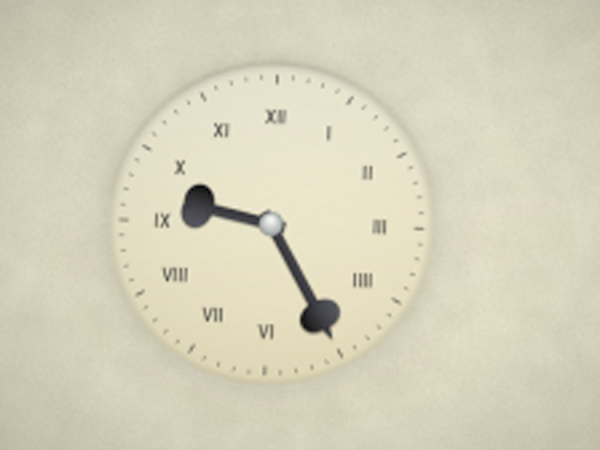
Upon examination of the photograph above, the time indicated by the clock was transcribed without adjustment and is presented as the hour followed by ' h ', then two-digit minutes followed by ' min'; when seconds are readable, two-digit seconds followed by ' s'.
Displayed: 9 h 25 min
